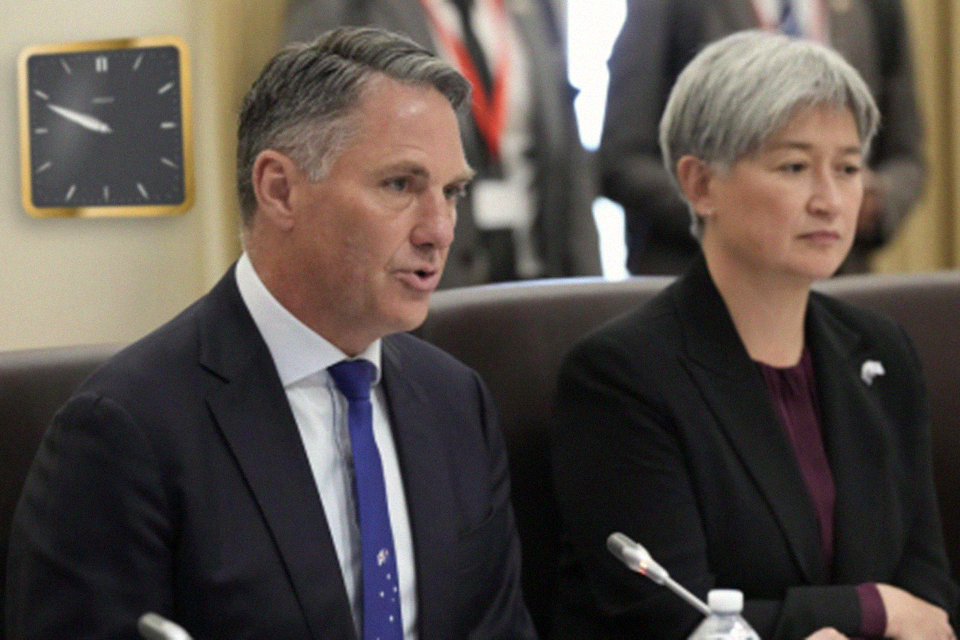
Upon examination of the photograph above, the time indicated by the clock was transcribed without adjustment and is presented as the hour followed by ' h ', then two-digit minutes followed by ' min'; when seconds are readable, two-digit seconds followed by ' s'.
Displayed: 9 h 49 min
